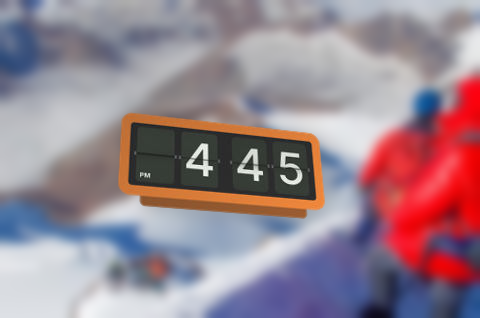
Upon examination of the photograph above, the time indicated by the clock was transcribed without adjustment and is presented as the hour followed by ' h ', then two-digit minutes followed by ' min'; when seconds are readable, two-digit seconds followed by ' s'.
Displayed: 4 h 45 min
